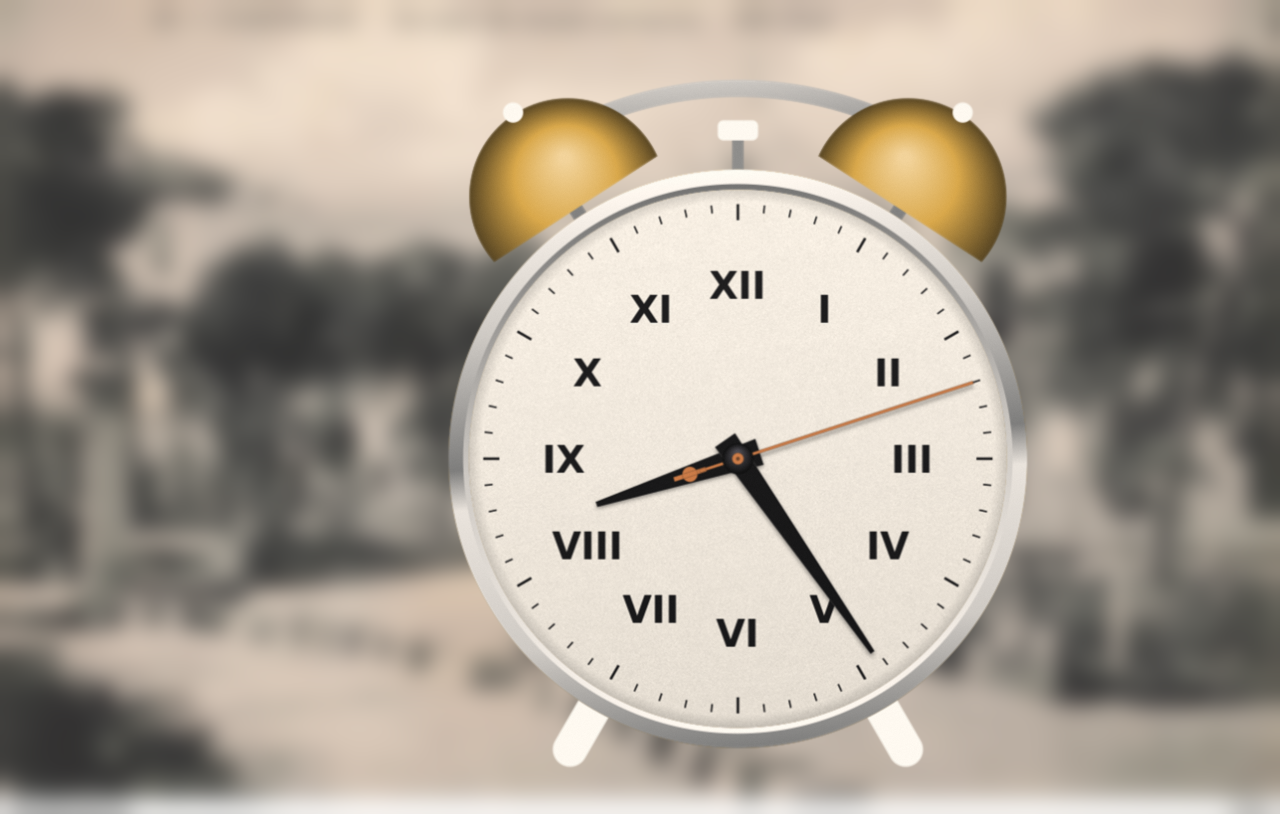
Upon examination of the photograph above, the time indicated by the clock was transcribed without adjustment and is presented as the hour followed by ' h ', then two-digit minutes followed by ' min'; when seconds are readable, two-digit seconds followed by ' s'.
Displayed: 8 h 24 min 12 s
